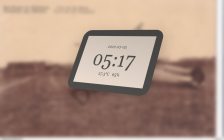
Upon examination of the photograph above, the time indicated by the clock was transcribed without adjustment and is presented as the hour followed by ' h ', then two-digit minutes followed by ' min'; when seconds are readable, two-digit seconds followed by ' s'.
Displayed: 5 h 17 min
